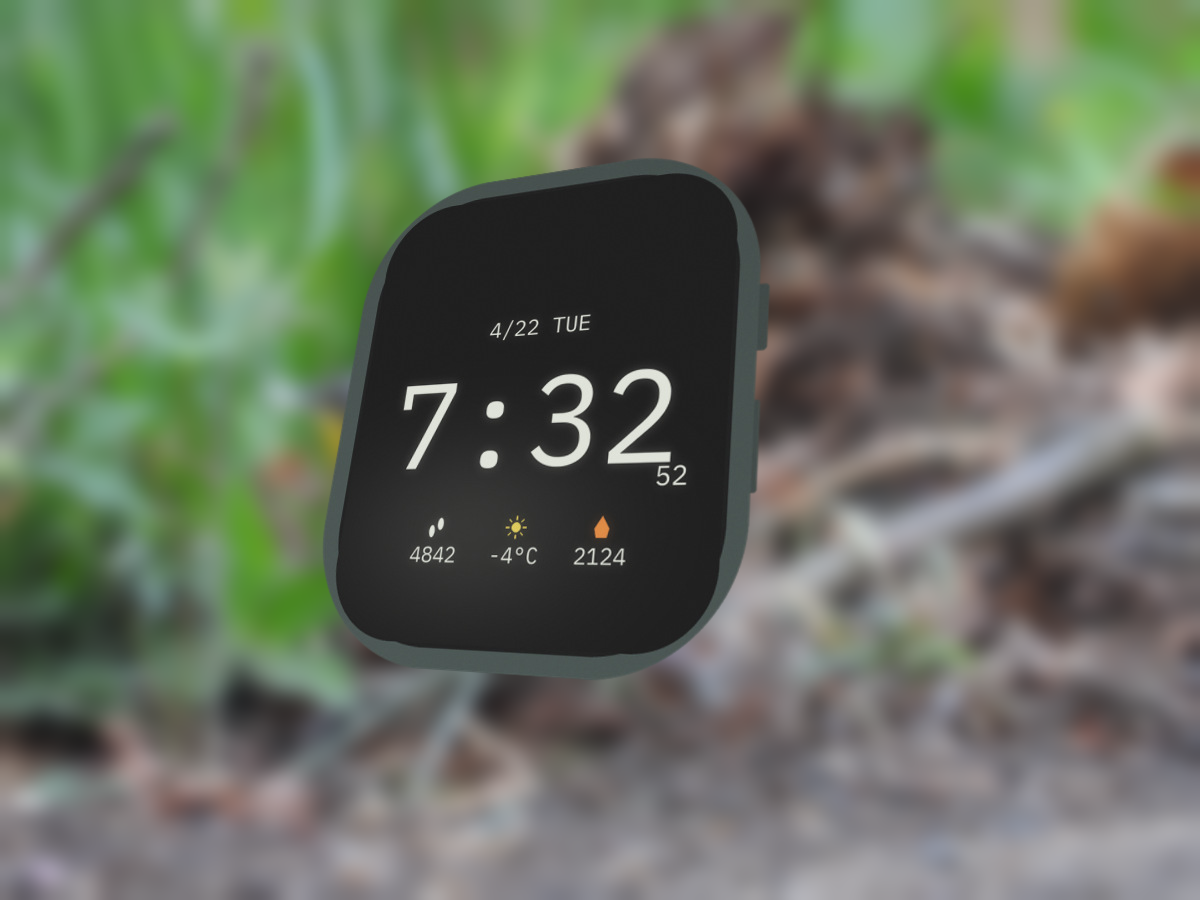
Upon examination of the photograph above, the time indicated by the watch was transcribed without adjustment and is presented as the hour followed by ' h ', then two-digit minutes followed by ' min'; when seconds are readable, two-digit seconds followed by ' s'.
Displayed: 7 h 32 min 52 s
